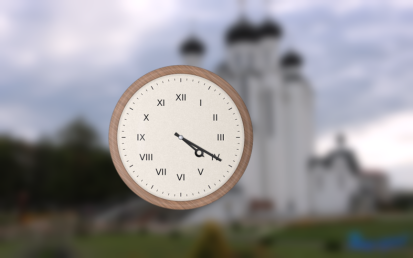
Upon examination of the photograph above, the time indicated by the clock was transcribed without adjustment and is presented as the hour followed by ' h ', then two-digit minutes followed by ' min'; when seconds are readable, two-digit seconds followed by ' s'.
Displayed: 4 h 20 min
